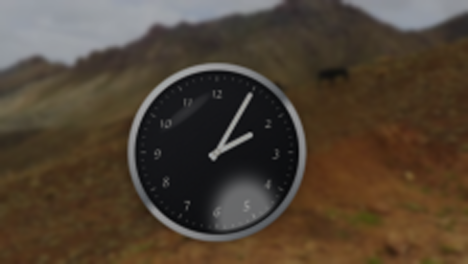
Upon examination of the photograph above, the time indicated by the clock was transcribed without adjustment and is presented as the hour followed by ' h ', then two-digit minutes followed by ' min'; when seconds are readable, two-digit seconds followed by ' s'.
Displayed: 2 h 05 min
